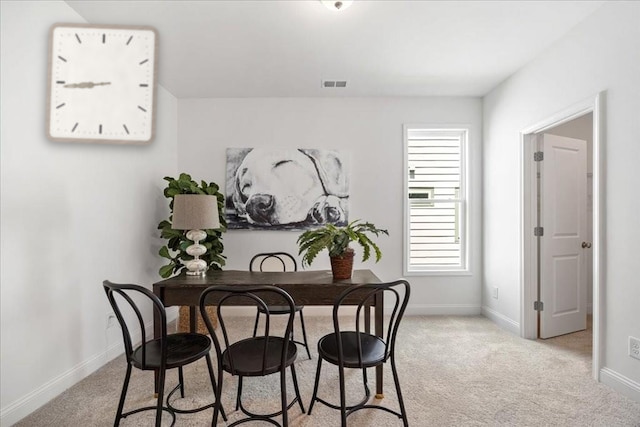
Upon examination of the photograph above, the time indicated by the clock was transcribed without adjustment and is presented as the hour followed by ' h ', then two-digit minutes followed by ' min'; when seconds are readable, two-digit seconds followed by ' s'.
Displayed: 8 h 44 min
